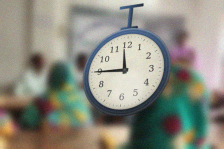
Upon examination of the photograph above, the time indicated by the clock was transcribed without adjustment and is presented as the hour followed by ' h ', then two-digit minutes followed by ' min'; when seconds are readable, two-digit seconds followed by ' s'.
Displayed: 11 h 45 min
